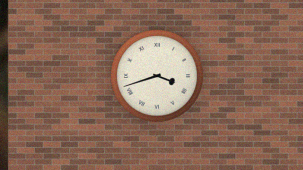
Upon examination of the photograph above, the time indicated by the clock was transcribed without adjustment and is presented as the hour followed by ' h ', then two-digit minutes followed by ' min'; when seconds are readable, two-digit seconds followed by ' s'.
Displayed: 3 h 42 min
